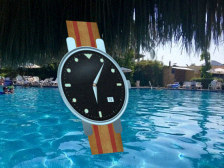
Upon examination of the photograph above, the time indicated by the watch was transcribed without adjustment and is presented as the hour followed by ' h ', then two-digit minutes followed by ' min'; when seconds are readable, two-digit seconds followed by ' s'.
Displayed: 6 h 06 min
